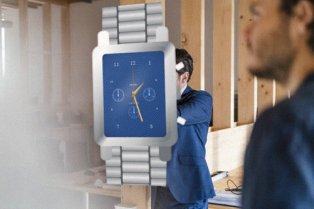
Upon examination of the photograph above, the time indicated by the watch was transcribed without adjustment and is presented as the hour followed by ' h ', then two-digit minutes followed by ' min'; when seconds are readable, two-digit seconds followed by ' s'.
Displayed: 1 h 27 min
